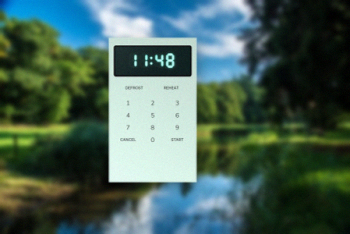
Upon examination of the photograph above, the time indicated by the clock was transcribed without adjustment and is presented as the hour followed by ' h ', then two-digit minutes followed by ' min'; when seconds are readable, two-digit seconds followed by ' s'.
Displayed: 11 h 48 min
